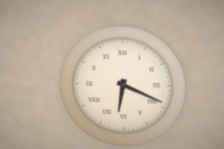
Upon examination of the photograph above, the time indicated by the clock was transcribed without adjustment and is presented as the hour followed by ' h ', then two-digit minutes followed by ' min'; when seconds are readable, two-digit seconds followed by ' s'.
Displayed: 6 h 19 min
